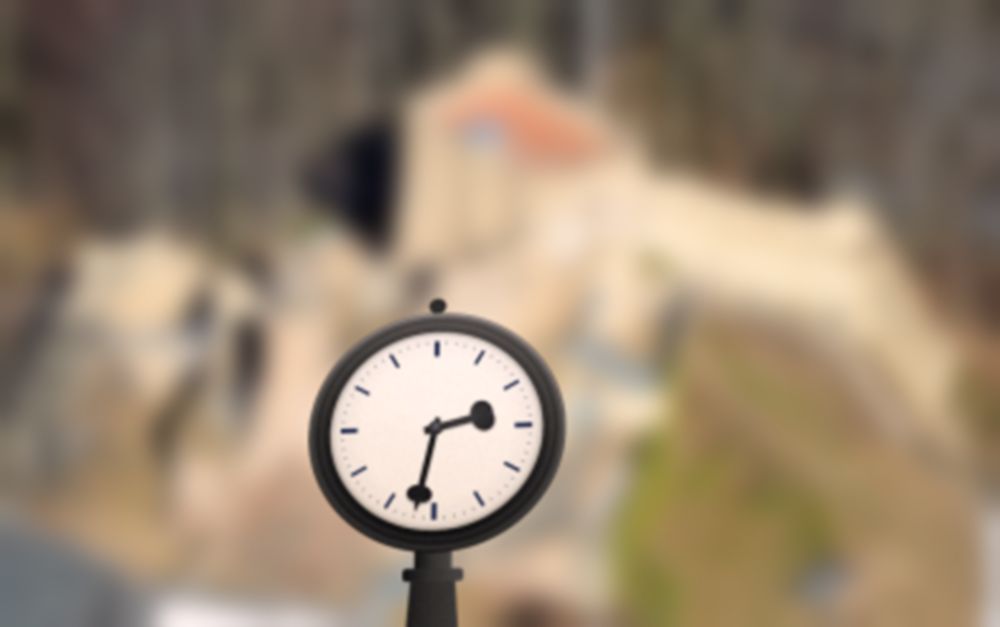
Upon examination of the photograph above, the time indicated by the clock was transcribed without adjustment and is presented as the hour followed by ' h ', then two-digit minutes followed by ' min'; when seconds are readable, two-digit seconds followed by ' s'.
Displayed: 2 h 32 min
